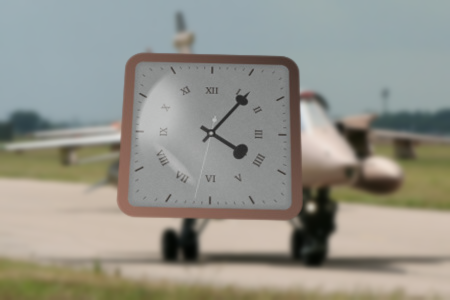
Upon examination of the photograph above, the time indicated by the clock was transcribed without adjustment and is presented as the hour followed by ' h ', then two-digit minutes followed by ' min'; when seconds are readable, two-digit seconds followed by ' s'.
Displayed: 4 h 06 min 32 s
